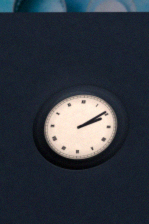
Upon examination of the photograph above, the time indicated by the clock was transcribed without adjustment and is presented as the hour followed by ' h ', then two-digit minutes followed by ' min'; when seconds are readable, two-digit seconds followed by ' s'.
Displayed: 2 h 09 min
